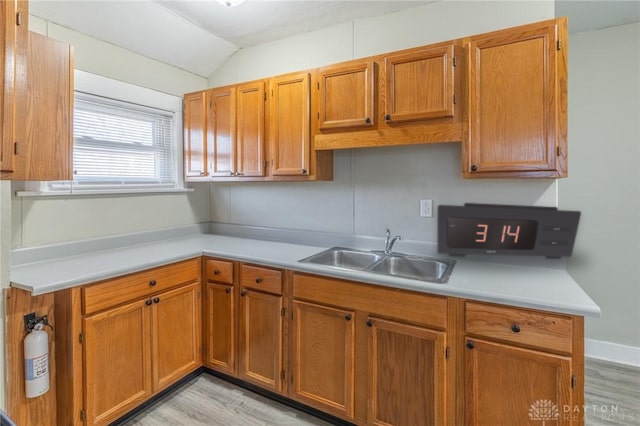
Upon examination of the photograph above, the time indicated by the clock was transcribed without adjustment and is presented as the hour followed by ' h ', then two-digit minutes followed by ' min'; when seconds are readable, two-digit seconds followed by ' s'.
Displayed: 3 h 14 min
